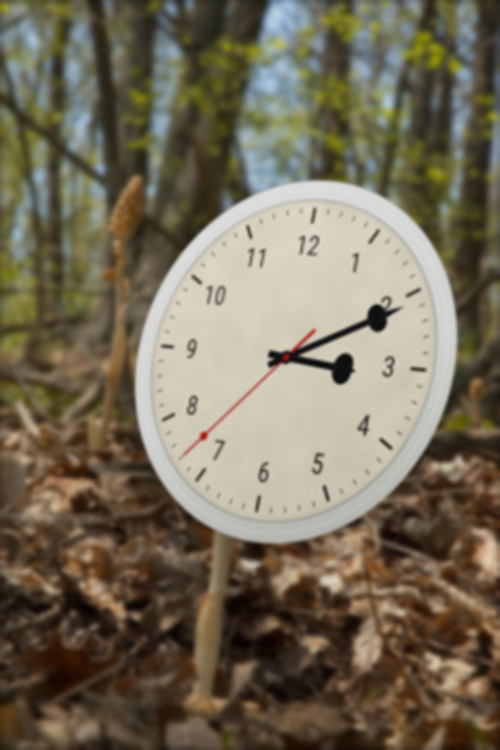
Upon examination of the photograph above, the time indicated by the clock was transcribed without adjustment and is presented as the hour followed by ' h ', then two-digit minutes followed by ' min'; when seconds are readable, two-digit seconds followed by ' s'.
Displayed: 3 h 10 min 37 s
